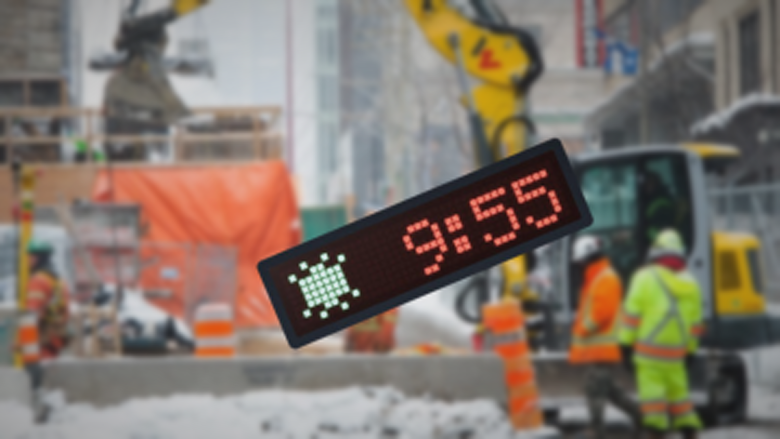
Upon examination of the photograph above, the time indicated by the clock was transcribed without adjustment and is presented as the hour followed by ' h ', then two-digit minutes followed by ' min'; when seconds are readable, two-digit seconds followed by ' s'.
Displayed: 9 h 55 min
